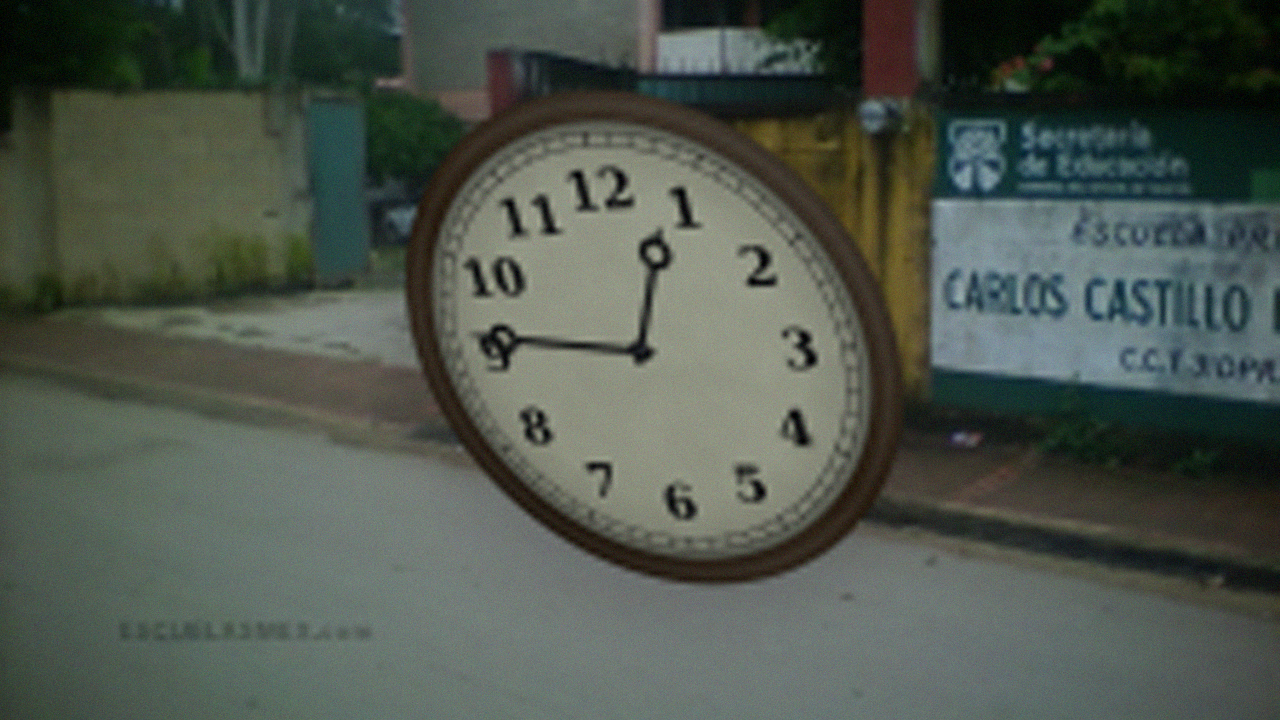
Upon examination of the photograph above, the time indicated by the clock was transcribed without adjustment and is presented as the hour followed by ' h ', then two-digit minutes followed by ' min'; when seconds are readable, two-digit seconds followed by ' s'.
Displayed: 12 h 46 min
